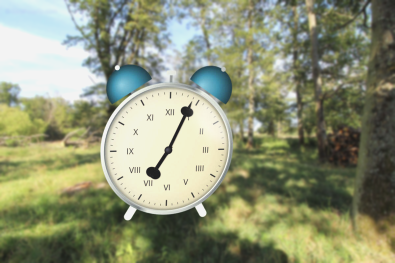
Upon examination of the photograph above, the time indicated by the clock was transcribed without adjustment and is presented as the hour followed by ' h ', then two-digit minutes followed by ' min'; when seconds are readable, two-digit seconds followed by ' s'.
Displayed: 7 h 04 min
